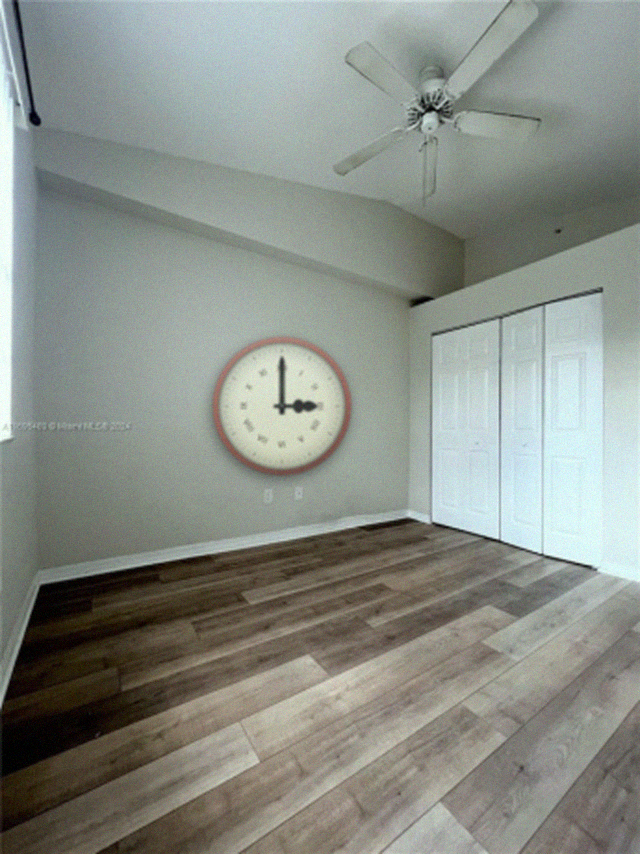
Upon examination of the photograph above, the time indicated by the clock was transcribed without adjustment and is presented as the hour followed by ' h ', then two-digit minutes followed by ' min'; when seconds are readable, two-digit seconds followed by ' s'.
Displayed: 3 h 00 min
